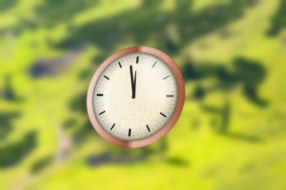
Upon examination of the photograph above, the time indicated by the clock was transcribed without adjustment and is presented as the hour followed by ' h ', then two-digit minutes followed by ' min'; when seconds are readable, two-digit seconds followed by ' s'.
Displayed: 11 h 58 min
